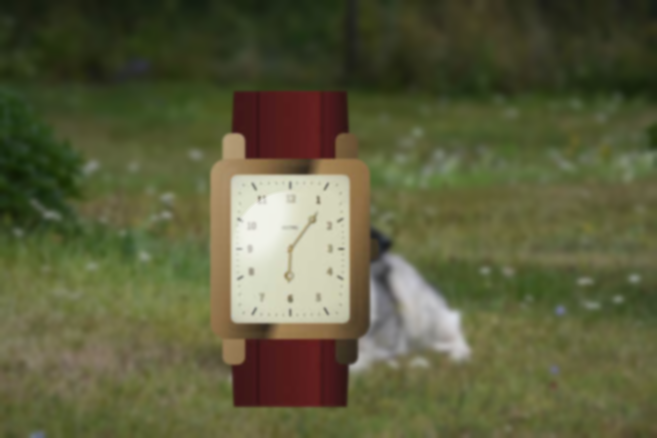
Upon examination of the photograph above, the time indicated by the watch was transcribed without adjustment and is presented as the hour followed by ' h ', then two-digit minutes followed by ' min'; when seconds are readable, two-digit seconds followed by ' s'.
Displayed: 6 h 06 min
